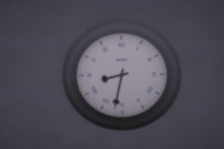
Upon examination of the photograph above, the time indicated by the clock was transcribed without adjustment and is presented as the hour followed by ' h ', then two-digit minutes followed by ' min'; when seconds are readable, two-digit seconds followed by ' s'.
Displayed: 8 h 32 min
